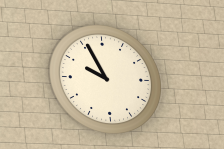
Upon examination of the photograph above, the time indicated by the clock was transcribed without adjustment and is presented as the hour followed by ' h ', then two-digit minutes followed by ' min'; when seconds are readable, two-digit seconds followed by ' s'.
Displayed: 9 h 56 min
